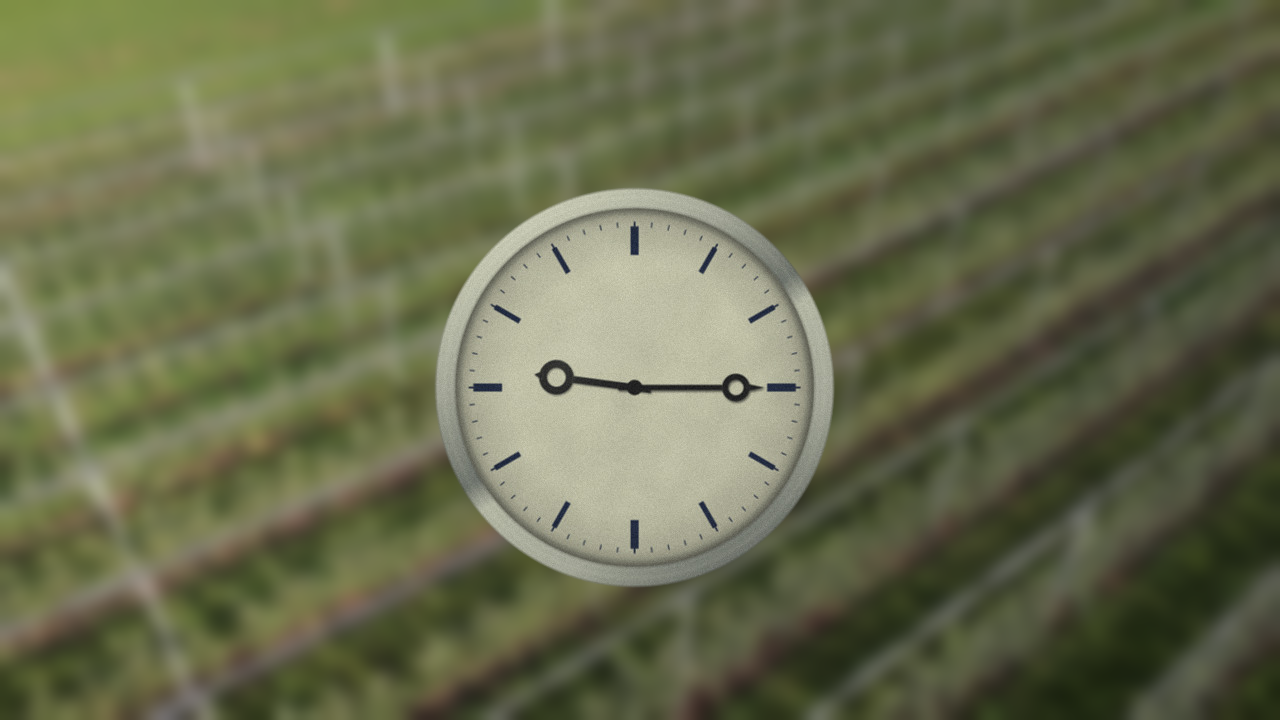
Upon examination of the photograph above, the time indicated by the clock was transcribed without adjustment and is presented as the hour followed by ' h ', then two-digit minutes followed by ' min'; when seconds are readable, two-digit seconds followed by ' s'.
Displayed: 9 h 15 min
